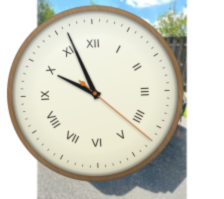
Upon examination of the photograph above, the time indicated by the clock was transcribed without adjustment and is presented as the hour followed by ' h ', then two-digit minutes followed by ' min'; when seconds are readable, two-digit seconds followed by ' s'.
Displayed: 9 h 56 min 22 s
